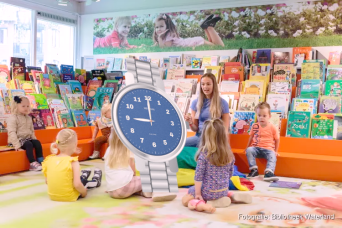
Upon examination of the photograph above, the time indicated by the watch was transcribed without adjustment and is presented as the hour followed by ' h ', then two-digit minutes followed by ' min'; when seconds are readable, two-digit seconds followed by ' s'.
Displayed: 9 h 00 min
